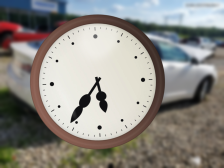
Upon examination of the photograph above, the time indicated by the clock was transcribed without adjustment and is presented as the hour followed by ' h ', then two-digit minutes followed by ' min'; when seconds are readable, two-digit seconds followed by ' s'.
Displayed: 5 h 36 min
